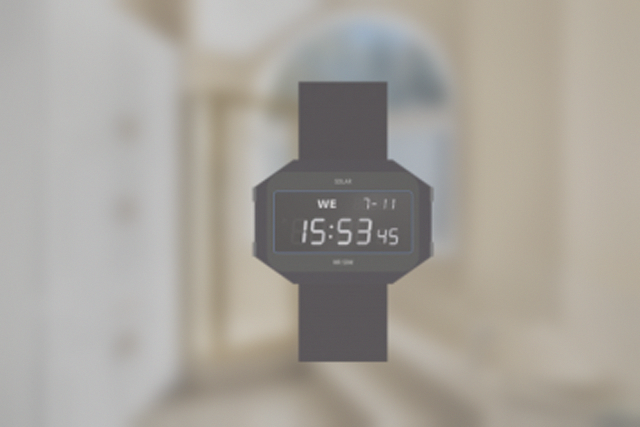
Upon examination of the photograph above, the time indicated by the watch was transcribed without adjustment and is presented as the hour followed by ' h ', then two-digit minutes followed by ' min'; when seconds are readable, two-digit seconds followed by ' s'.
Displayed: 15 h 53 min 45 s
